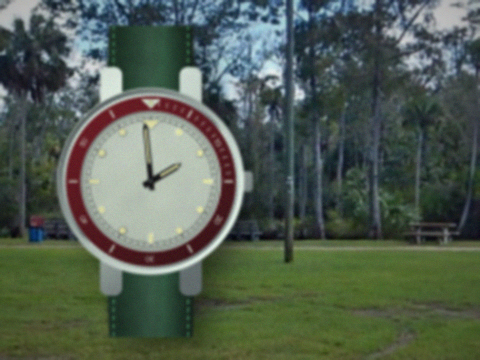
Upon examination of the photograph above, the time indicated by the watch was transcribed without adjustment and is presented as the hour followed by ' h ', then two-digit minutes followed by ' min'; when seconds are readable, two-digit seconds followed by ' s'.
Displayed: 1 h 59 min
